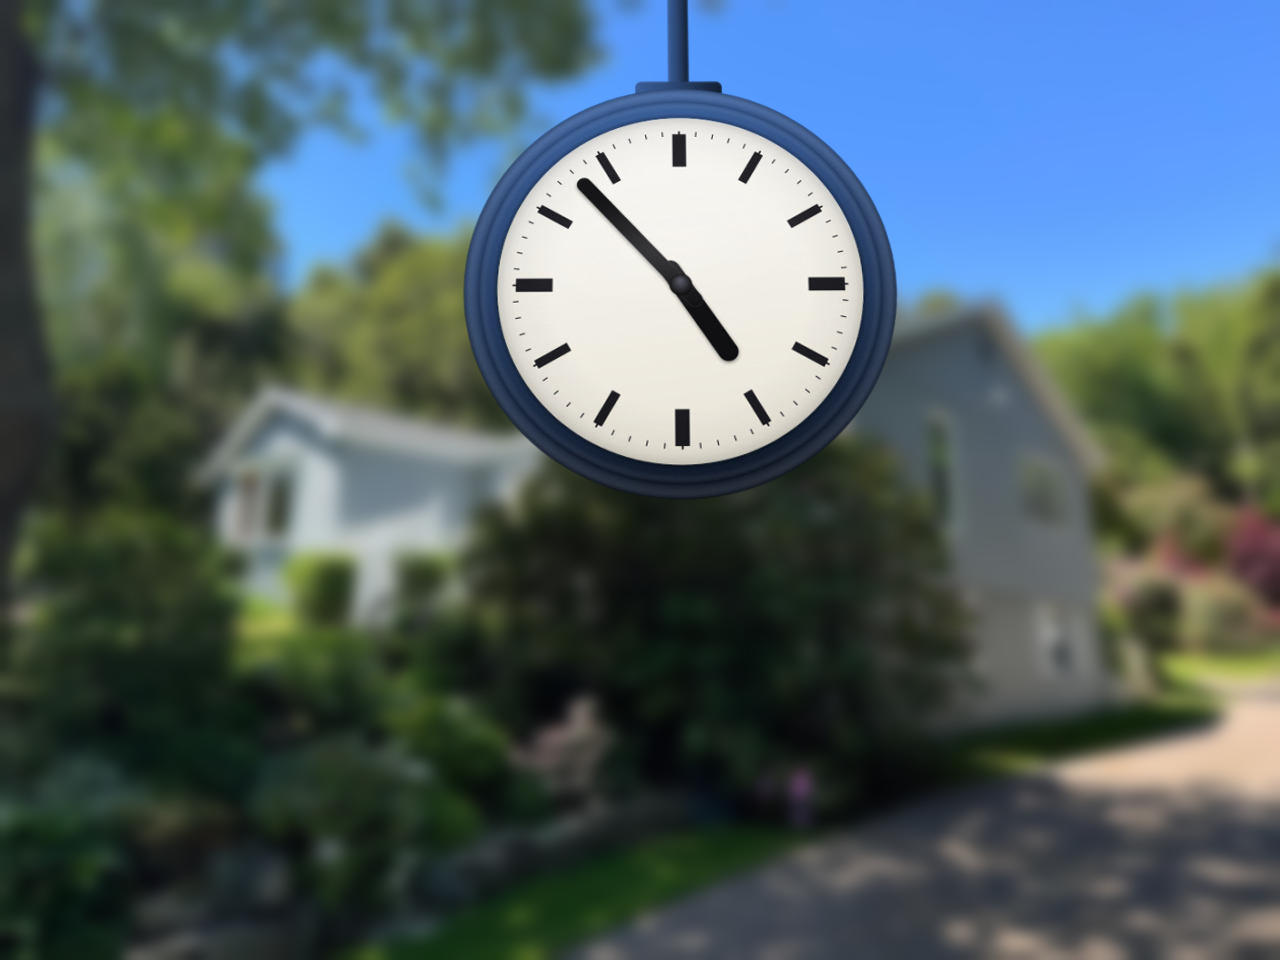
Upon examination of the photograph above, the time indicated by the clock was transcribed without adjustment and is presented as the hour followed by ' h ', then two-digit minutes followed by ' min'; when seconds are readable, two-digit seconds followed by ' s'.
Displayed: 4 h 53 min
